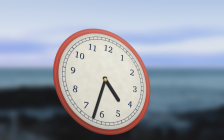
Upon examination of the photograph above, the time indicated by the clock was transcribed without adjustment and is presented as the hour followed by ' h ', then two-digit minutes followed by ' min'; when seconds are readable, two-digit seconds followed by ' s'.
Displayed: 4 h 32 min
